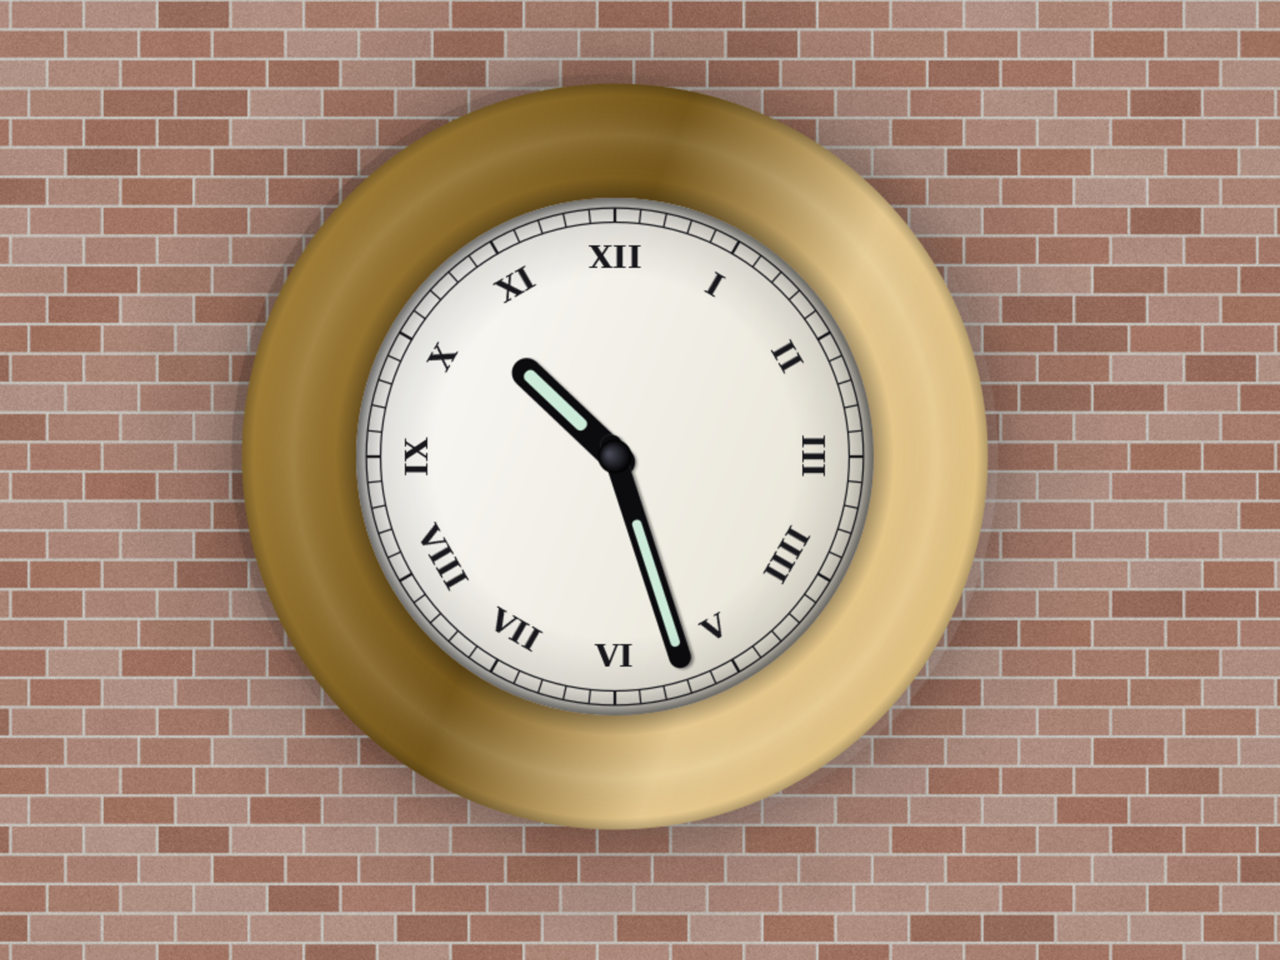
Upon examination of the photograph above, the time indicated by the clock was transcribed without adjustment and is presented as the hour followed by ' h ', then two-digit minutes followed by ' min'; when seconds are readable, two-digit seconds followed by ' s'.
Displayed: 10 h 27 min
